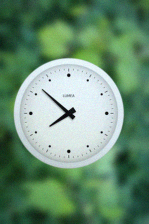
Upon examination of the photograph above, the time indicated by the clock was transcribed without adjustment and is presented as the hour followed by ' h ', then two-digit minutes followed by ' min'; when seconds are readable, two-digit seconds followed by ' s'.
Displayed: 7 h 52 min
